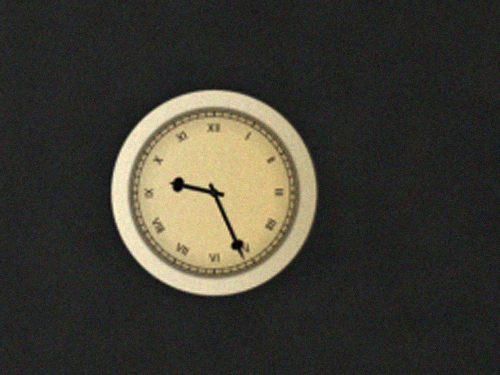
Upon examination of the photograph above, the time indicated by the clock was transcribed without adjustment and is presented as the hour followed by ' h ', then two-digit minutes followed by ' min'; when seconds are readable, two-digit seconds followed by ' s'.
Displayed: 9 h 26 min
